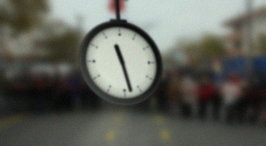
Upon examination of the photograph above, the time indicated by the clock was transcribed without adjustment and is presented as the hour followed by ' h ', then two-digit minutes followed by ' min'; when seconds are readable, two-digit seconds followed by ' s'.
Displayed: 11 h 28 min
